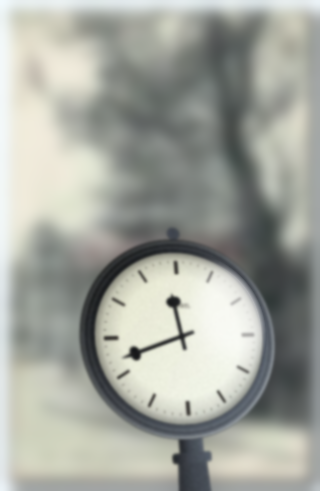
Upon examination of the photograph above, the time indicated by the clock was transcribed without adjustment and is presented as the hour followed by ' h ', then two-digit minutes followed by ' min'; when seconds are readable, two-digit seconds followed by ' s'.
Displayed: 11 h 42 min
